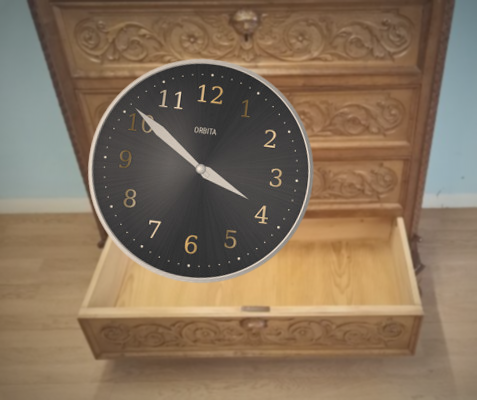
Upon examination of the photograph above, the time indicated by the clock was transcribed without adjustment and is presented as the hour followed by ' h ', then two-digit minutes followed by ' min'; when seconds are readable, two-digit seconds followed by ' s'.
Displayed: 3 h 51 min
